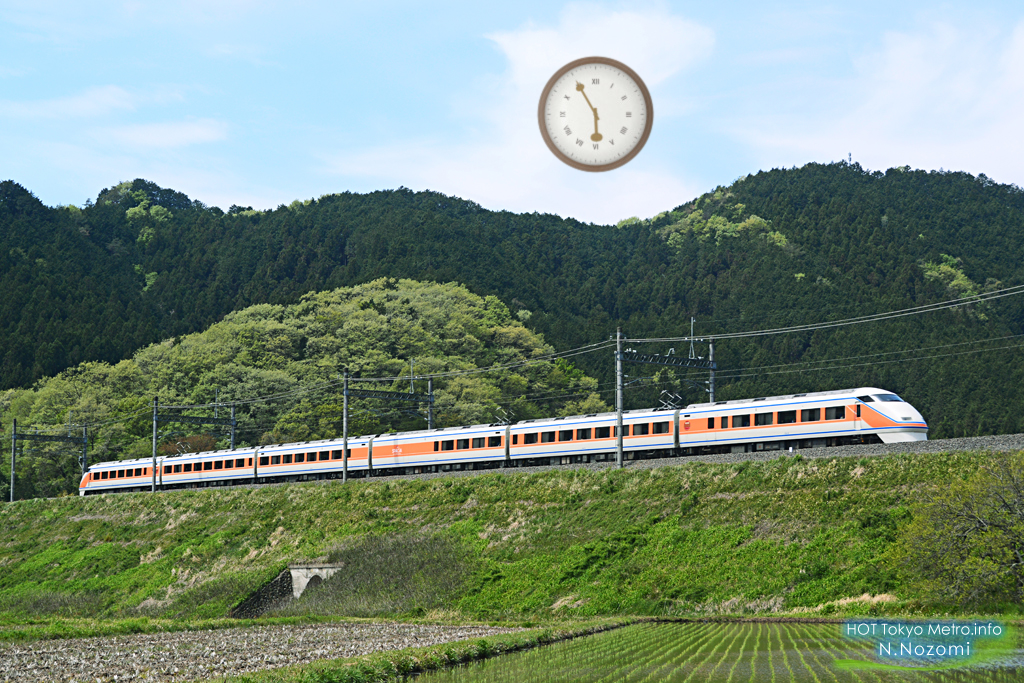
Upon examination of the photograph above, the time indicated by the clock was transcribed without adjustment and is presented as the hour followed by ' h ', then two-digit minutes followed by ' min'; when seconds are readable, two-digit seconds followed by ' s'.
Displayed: 5 h 55 min
